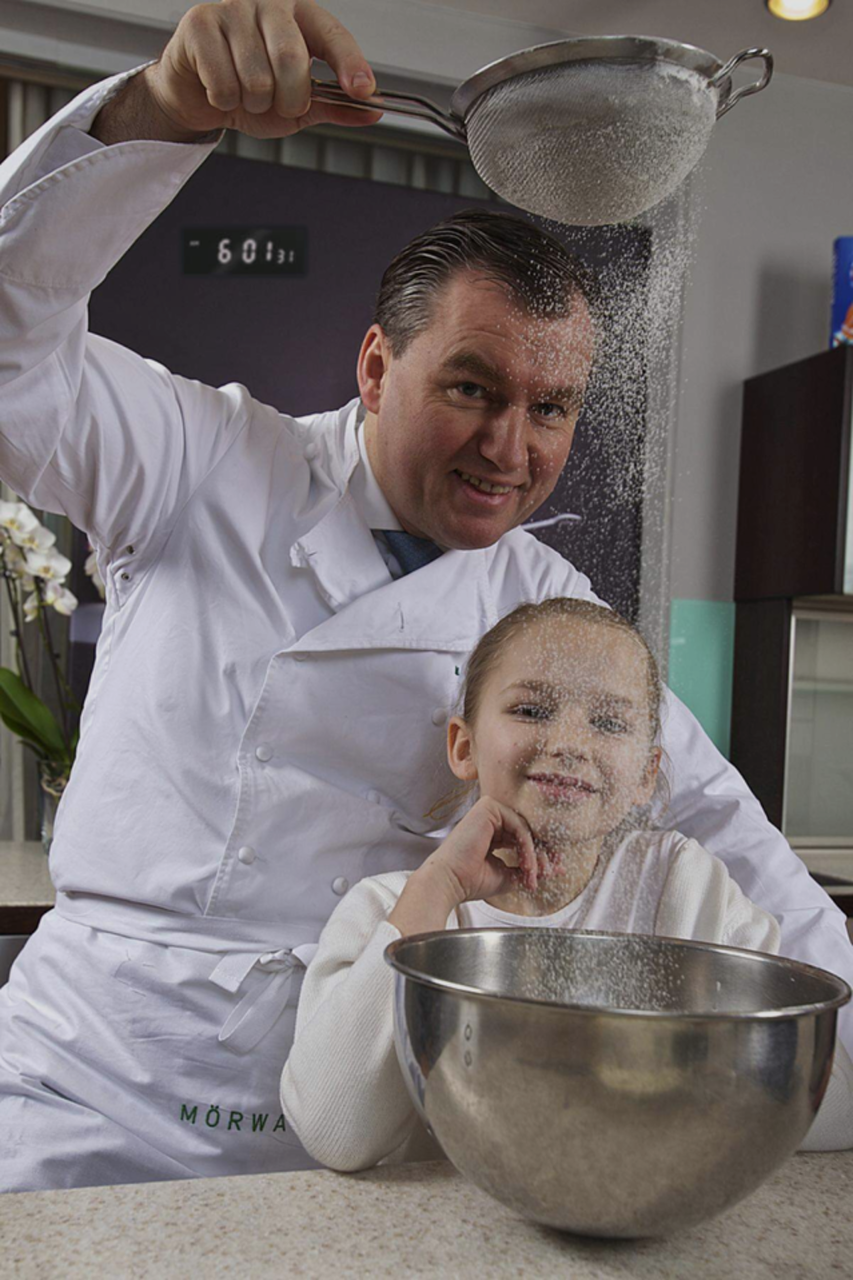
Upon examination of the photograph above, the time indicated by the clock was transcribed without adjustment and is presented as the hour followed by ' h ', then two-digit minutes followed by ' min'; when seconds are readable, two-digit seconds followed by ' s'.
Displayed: 6 h 01 min
